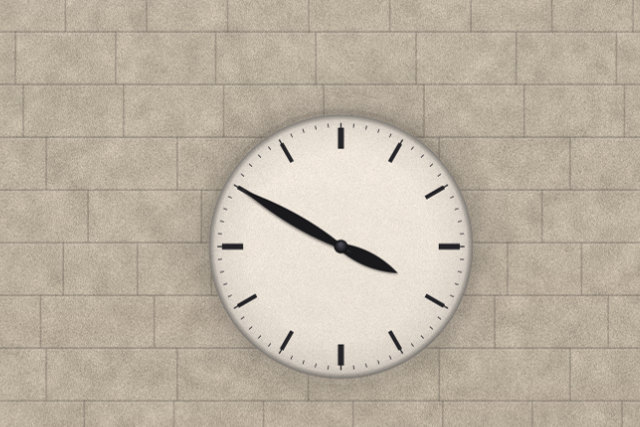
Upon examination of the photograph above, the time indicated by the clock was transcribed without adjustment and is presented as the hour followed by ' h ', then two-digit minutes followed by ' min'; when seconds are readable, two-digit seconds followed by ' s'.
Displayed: 3 h 50 min
